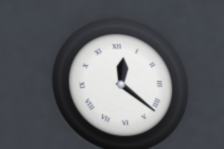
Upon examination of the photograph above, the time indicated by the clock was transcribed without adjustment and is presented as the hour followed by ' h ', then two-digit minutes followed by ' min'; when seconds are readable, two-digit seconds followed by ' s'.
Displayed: 12 h 22 min
